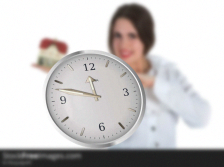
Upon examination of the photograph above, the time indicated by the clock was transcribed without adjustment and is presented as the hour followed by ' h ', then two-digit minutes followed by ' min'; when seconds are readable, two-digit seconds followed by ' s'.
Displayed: 11 h 48 min
